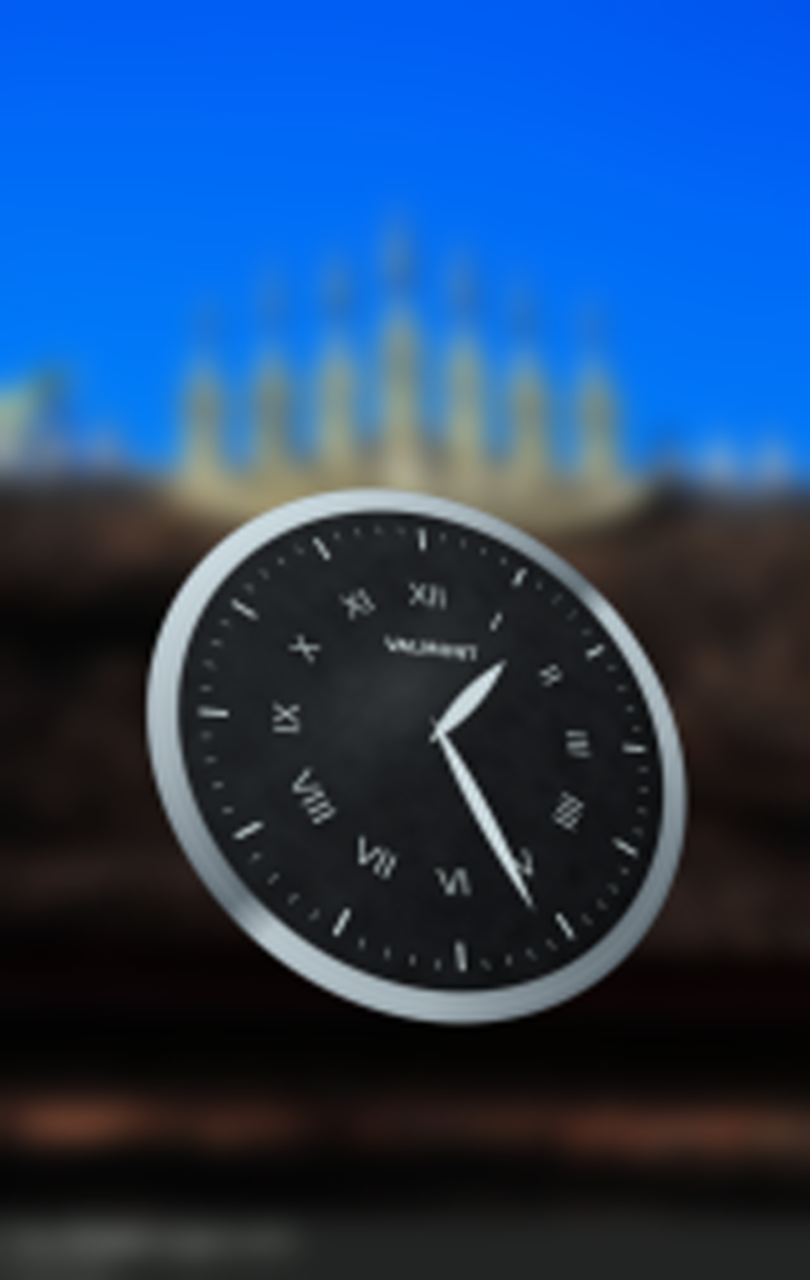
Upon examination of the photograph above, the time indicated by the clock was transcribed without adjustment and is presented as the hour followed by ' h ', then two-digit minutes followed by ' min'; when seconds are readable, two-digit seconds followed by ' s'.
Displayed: 1 h 26 min
